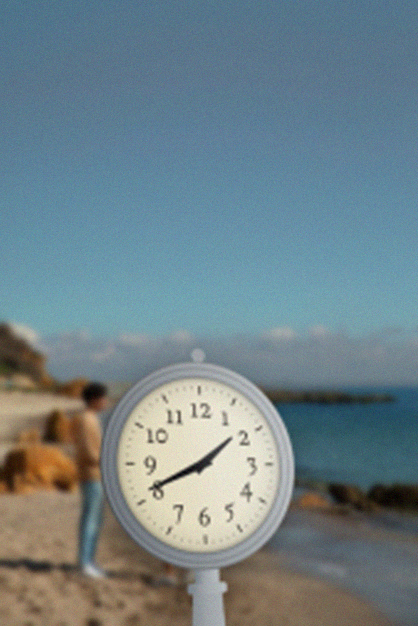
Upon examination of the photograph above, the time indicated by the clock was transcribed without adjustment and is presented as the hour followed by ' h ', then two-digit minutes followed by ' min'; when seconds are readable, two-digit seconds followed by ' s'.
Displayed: 1 h 41 min
